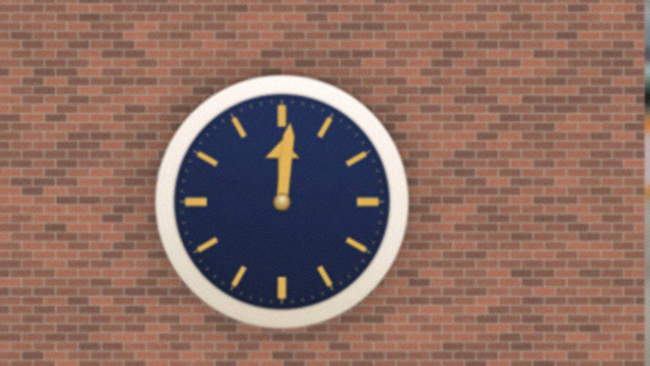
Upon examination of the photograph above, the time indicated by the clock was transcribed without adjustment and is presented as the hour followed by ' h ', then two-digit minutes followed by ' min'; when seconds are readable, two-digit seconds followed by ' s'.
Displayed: 12 h 01 min
